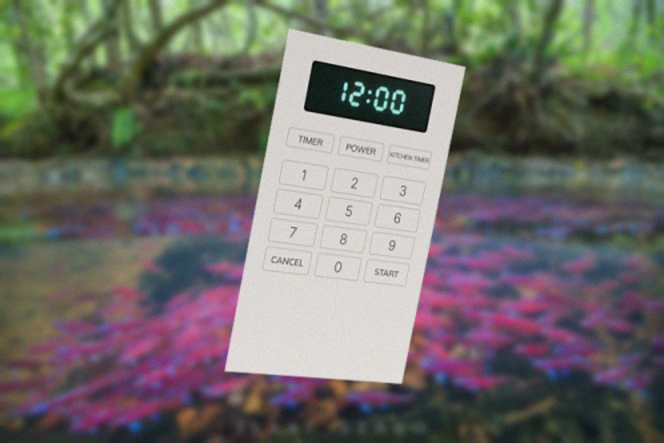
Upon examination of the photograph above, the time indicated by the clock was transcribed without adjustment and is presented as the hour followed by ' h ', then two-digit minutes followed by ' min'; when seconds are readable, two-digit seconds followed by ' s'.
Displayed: 12 h 00 min
